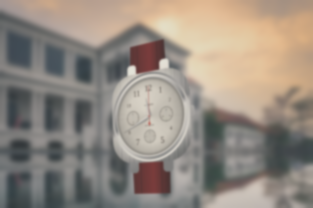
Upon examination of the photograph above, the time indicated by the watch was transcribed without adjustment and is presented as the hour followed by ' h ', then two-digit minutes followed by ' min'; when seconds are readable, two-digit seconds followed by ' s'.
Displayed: 11 h 41 min
